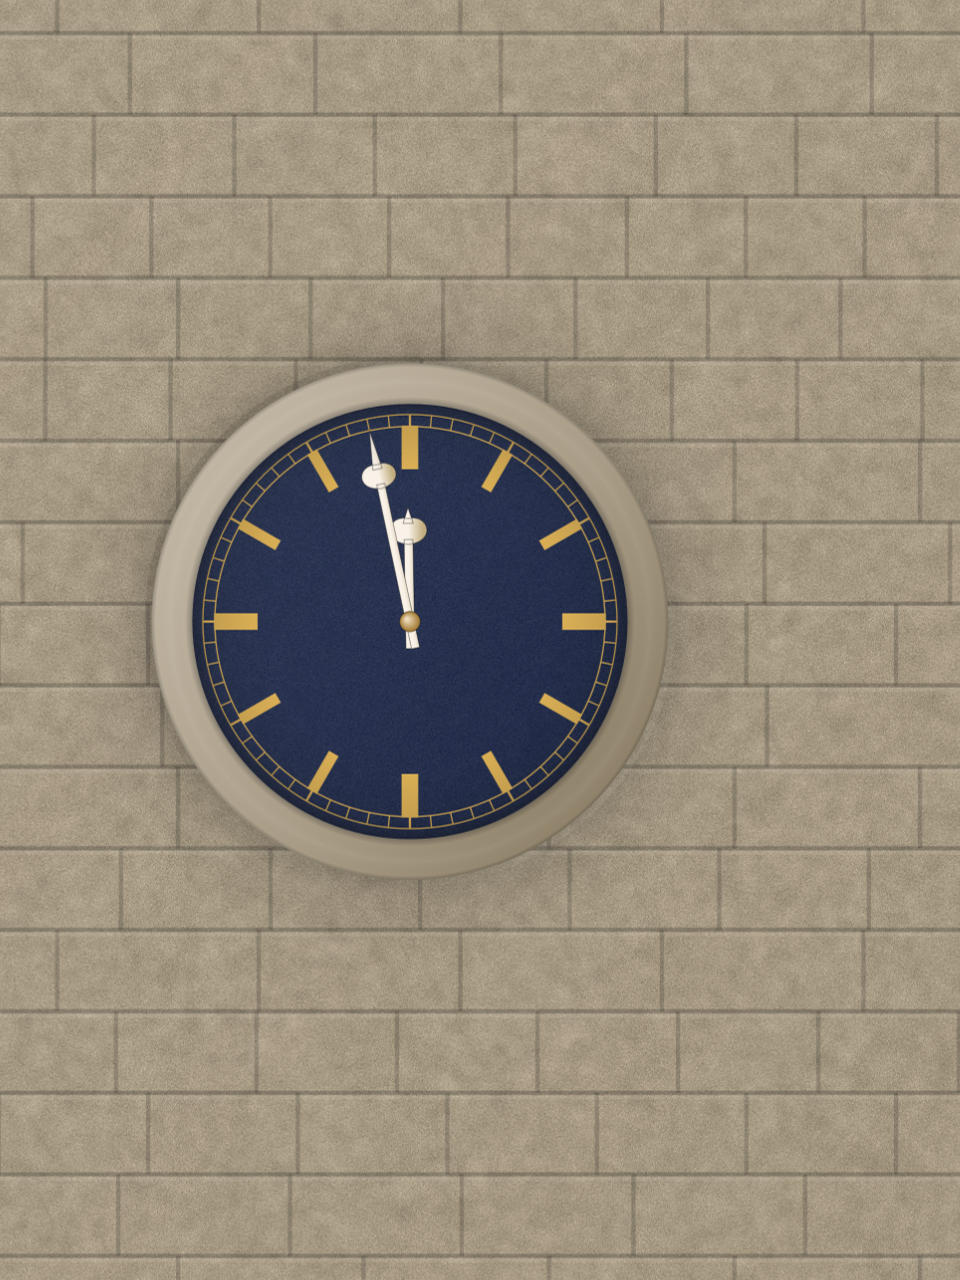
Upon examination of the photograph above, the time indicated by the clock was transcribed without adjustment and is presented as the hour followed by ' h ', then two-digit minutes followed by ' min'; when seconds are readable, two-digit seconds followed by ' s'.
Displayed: 11 h 58 min
